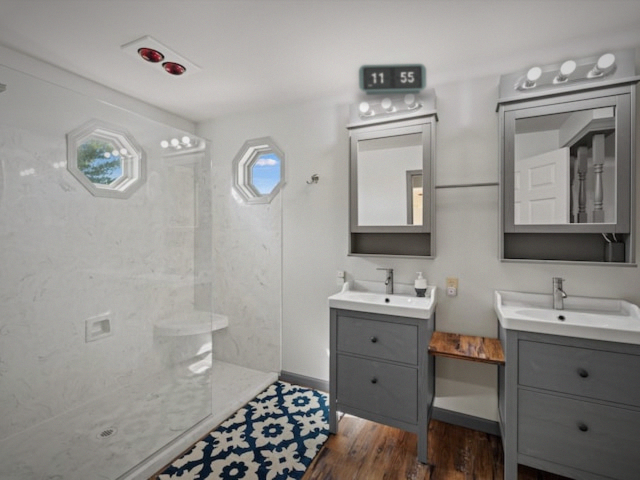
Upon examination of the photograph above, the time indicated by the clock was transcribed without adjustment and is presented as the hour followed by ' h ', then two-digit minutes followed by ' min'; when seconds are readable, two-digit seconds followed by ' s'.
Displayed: 11 h 55 min
